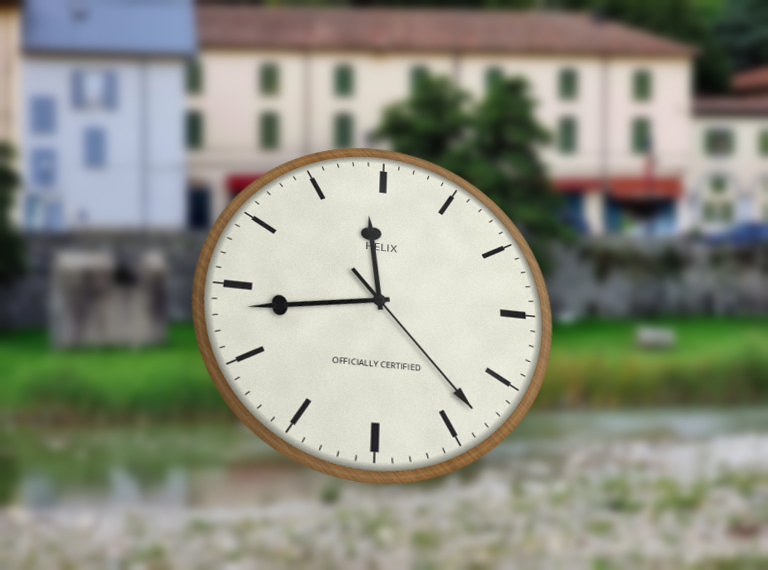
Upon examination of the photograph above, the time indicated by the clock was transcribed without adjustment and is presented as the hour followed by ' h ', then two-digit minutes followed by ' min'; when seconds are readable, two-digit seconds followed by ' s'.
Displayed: 11 h 43 min 23 s
